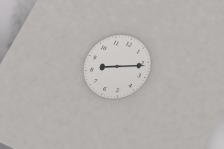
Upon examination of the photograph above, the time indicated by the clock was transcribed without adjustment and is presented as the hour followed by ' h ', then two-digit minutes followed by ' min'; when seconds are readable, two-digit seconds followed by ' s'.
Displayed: 8 h 11 min
